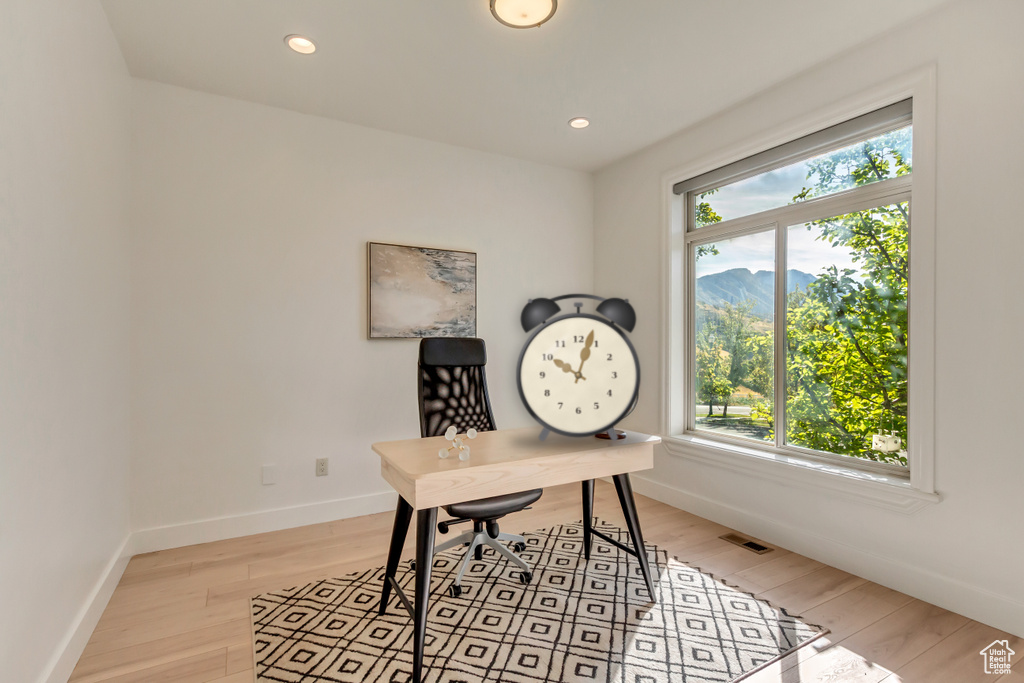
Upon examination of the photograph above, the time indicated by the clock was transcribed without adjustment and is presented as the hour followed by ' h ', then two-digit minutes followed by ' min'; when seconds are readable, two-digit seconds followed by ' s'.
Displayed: 10 h 03 min
